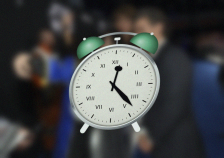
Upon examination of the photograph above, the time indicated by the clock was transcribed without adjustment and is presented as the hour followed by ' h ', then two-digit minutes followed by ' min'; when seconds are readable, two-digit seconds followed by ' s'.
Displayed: 12 h 23 min
